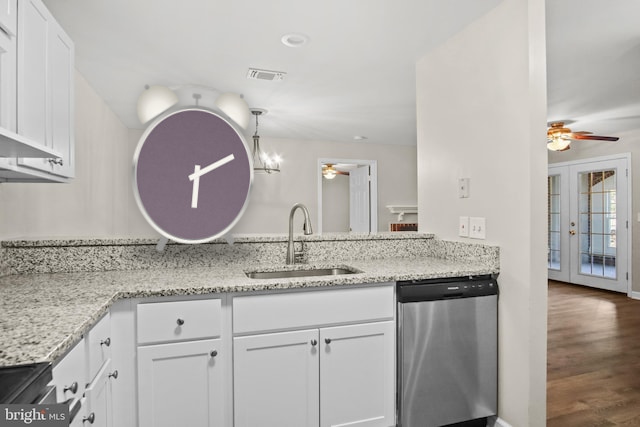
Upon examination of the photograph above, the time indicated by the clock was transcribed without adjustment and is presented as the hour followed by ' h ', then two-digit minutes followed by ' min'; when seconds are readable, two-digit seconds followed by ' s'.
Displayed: 6 h 11 min
